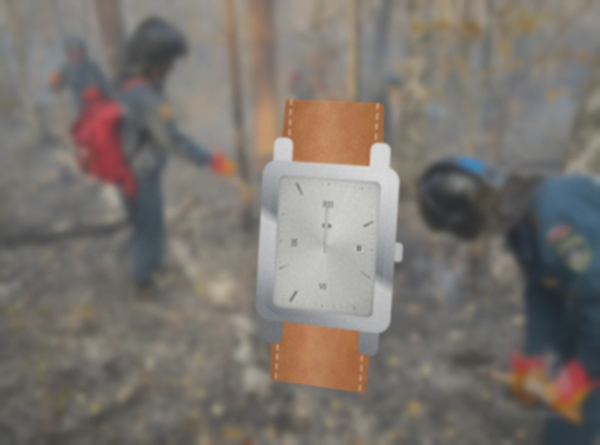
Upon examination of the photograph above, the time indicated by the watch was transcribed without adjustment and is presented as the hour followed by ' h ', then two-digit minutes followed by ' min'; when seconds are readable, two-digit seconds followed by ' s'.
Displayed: 12 h 00 min
